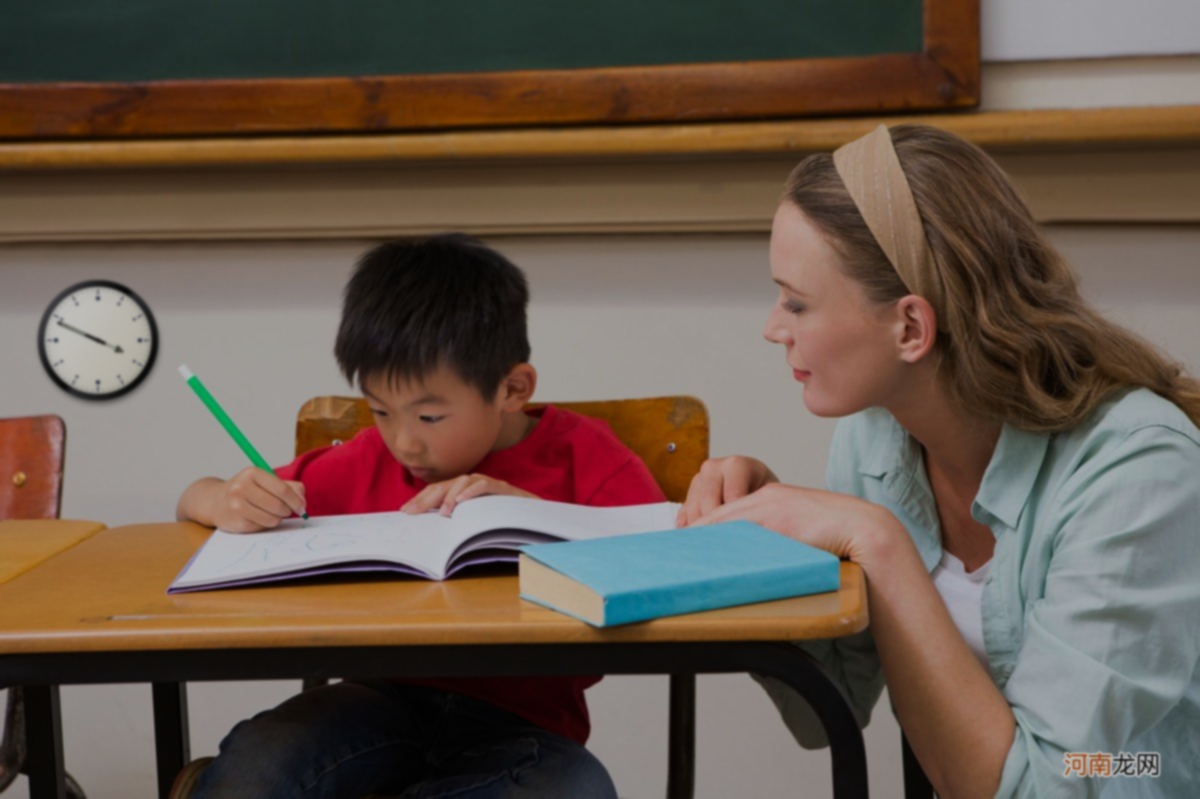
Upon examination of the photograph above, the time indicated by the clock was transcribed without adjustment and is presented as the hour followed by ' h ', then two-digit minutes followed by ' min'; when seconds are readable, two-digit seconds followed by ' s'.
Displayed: 3 h 49 min
